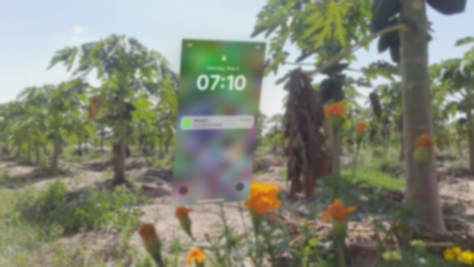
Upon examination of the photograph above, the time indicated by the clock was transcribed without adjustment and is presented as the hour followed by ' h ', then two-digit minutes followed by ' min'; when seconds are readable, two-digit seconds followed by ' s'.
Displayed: 7 h 10 min
